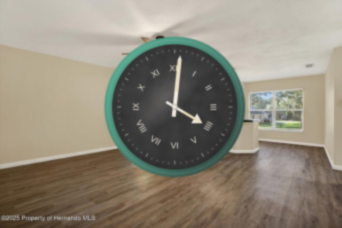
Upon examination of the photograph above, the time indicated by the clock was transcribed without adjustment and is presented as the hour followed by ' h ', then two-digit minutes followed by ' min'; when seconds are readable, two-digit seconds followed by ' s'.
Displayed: 4 h 01 min
